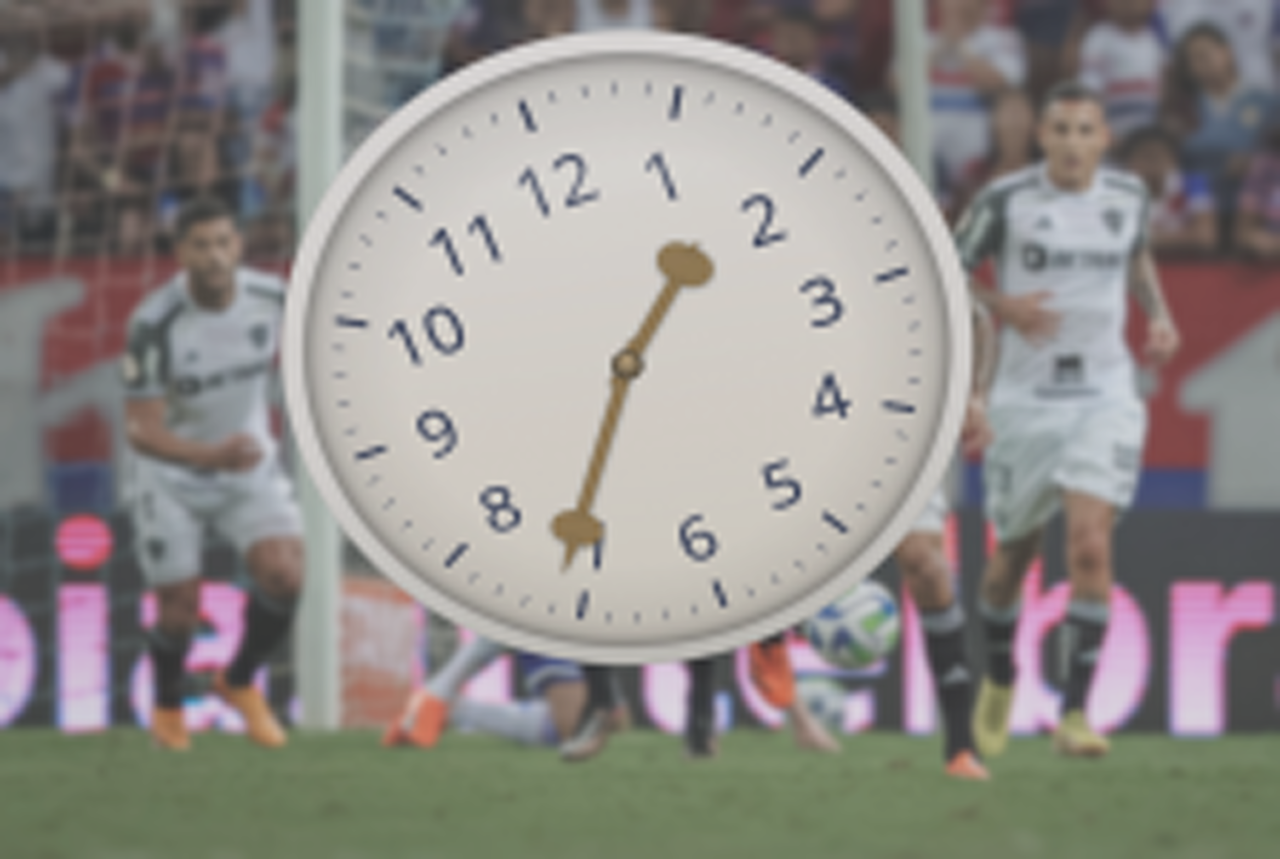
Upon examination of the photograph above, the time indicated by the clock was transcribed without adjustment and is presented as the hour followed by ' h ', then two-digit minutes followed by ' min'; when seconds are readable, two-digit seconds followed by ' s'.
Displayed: 1 h 36 min
